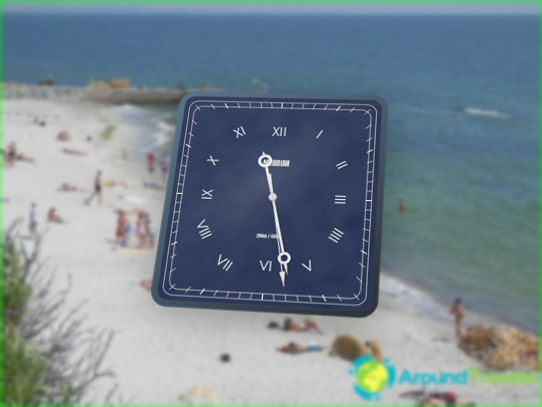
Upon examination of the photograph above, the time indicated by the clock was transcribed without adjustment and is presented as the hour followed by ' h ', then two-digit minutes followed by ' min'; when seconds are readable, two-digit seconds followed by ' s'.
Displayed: 11 h 27 min 28 s
